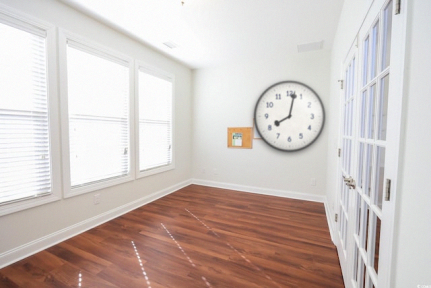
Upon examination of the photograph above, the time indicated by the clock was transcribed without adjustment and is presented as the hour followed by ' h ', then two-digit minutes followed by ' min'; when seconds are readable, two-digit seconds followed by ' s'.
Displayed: 8 h 02 min
